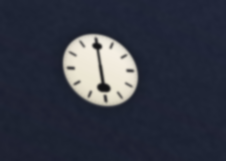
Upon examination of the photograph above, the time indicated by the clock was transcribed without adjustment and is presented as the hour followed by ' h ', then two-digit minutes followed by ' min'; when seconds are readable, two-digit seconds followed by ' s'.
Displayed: 6 h 00 min
